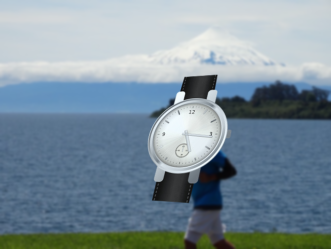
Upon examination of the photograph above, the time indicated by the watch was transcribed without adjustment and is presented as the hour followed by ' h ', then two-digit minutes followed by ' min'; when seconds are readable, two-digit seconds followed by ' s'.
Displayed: 5 h 16 min
